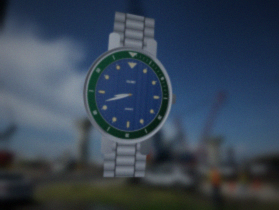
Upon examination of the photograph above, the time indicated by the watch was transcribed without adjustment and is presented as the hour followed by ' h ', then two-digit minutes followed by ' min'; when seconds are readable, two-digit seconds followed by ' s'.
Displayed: 8 h 42 min
